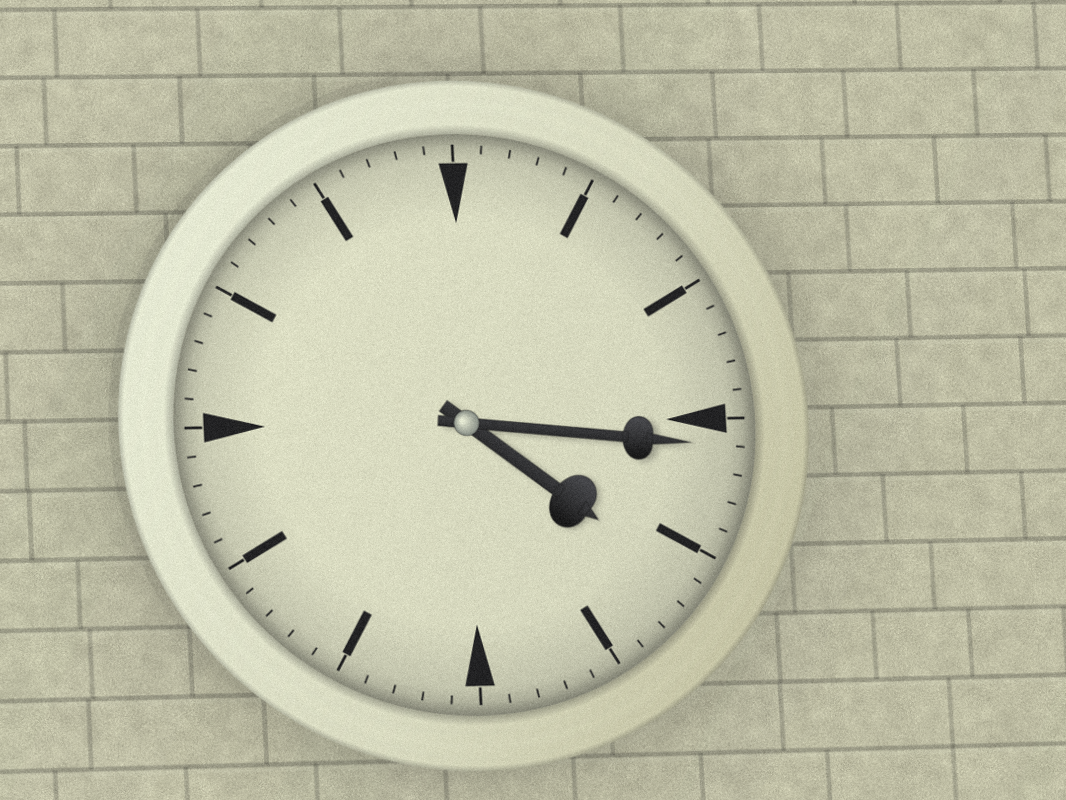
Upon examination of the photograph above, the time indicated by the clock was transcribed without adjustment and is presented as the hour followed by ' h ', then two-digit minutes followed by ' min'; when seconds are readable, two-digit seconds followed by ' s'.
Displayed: 4 h 16 min
